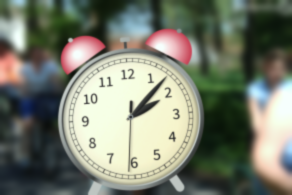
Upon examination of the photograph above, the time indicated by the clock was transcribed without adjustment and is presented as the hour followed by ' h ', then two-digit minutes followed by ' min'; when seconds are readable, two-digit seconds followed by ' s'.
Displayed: 2 h 07 min 31 s
